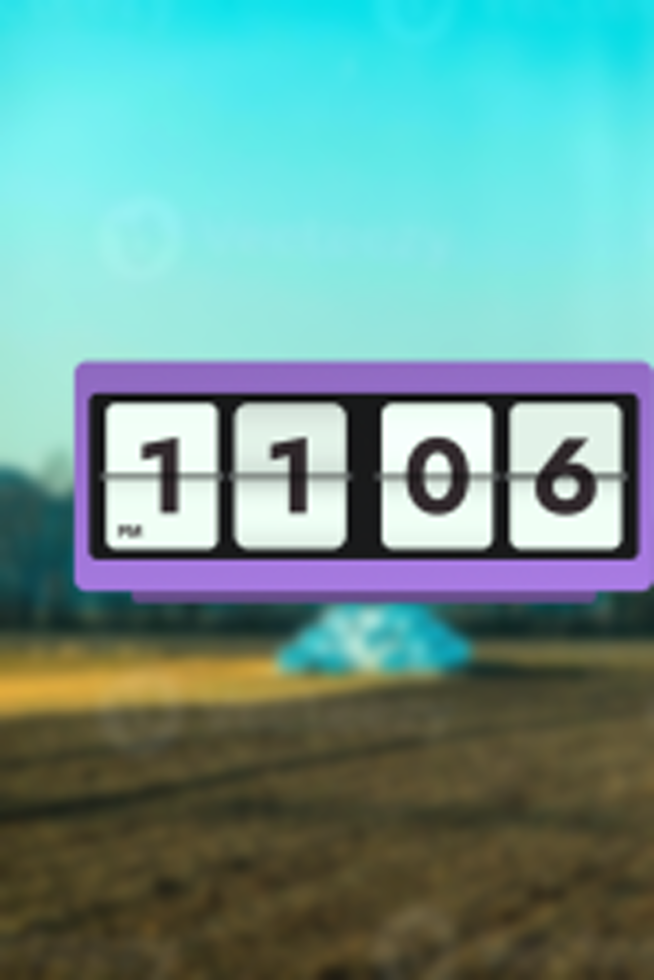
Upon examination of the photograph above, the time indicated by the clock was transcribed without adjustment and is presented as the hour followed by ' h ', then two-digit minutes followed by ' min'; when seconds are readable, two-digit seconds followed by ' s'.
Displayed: 11 h 06 min
